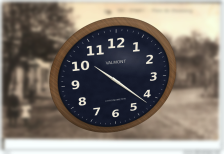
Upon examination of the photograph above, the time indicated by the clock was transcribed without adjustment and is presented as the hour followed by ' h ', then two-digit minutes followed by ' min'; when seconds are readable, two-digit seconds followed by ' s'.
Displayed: 10 h 22 min
